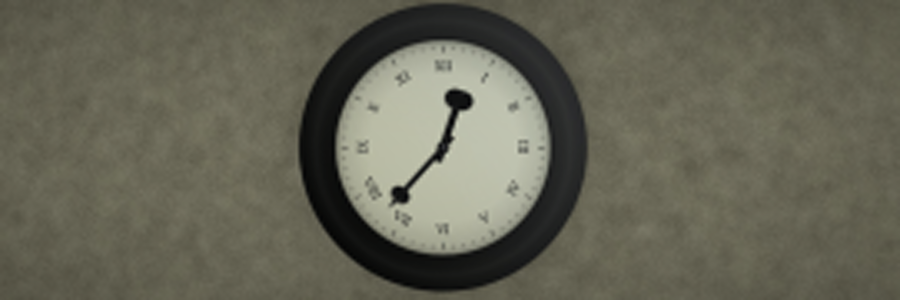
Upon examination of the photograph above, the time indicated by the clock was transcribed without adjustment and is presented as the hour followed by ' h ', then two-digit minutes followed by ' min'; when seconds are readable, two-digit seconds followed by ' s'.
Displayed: 12 h 37 min
